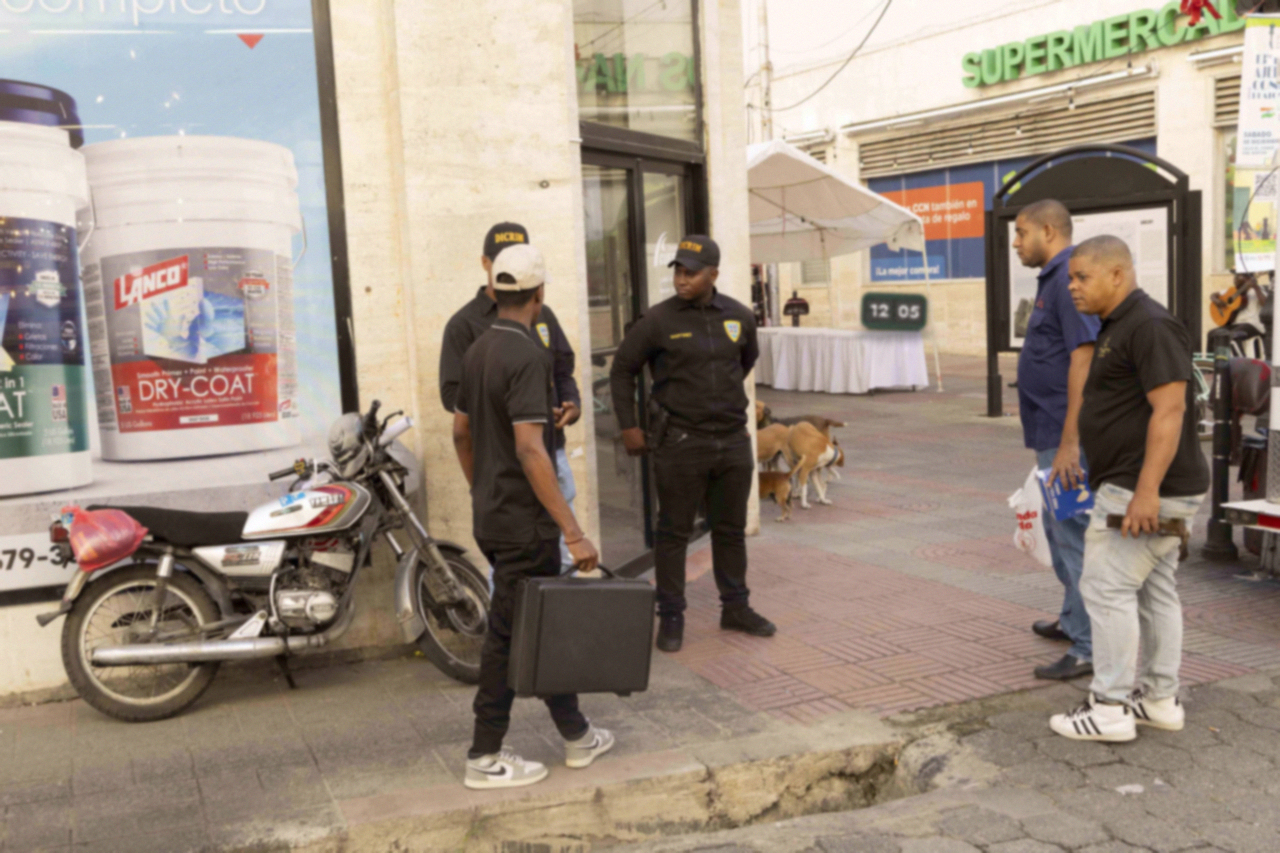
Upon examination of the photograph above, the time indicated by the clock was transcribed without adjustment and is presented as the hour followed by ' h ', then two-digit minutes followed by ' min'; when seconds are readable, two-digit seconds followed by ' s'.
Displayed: 12 h 05 min
